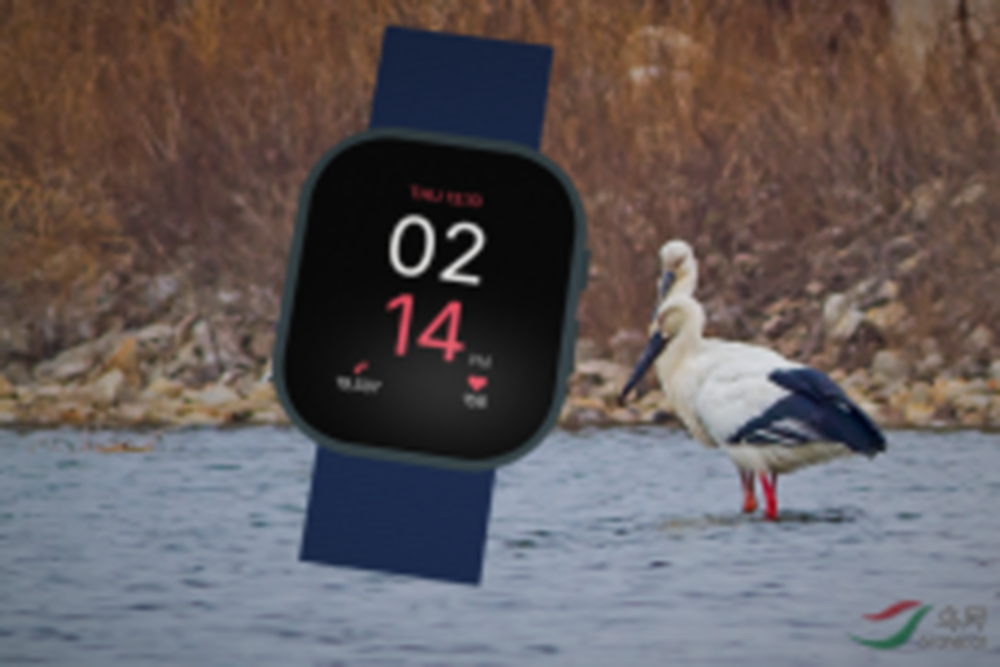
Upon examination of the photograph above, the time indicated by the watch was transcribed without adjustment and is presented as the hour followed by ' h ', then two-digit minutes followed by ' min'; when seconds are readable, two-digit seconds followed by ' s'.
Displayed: 2 h 14 min
